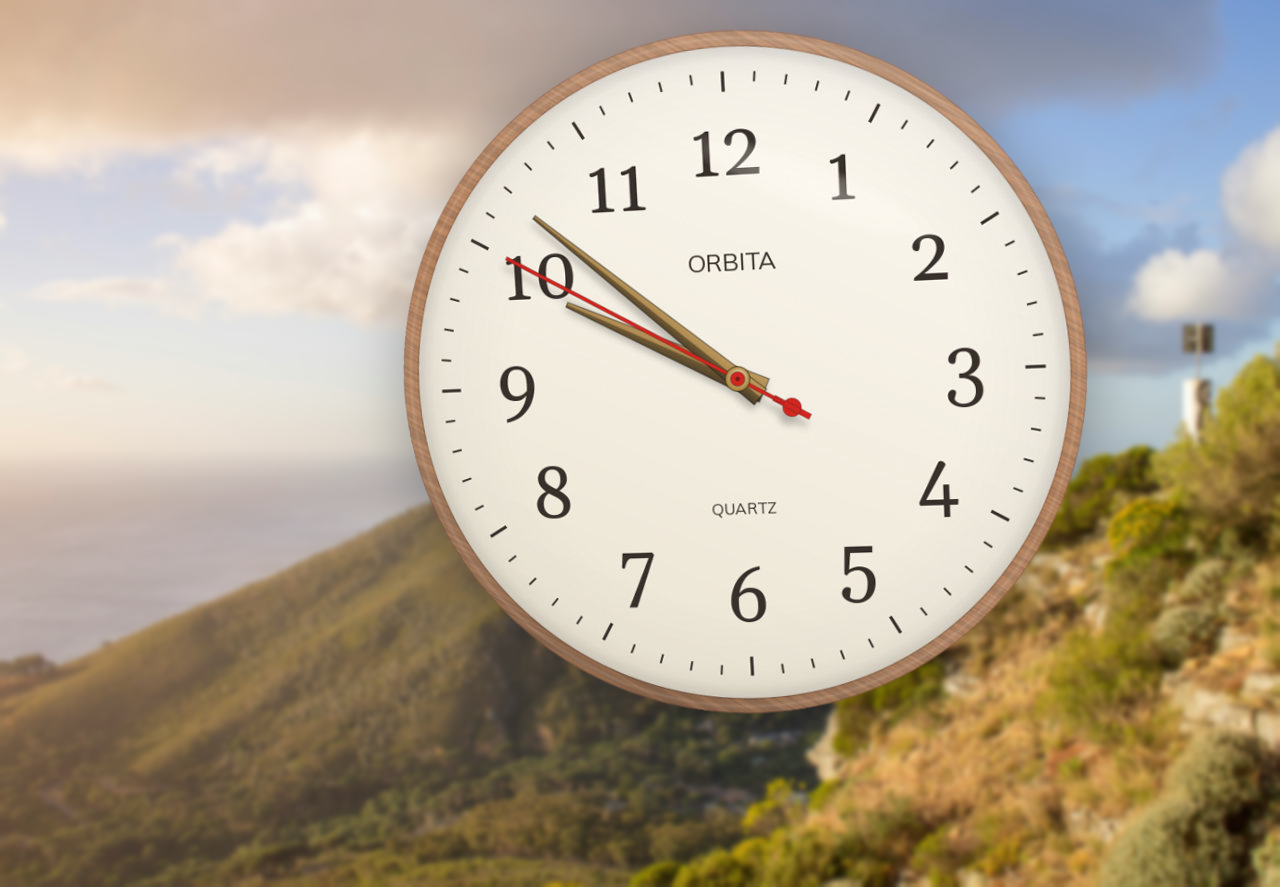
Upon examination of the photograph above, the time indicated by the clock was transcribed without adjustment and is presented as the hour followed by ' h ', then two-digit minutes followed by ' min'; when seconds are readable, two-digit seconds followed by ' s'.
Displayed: 9 h 51 min 50 s
